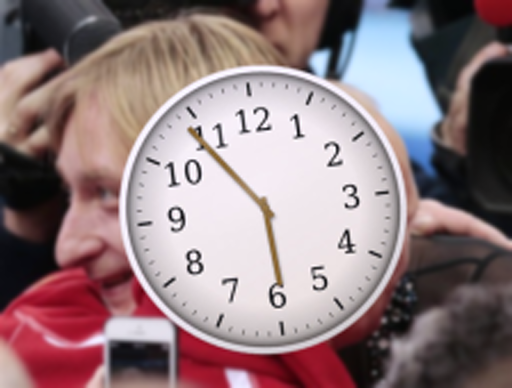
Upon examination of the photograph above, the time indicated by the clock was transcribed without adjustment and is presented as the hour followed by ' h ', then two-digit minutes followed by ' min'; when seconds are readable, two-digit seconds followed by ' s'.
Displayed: 5 h 54 min
